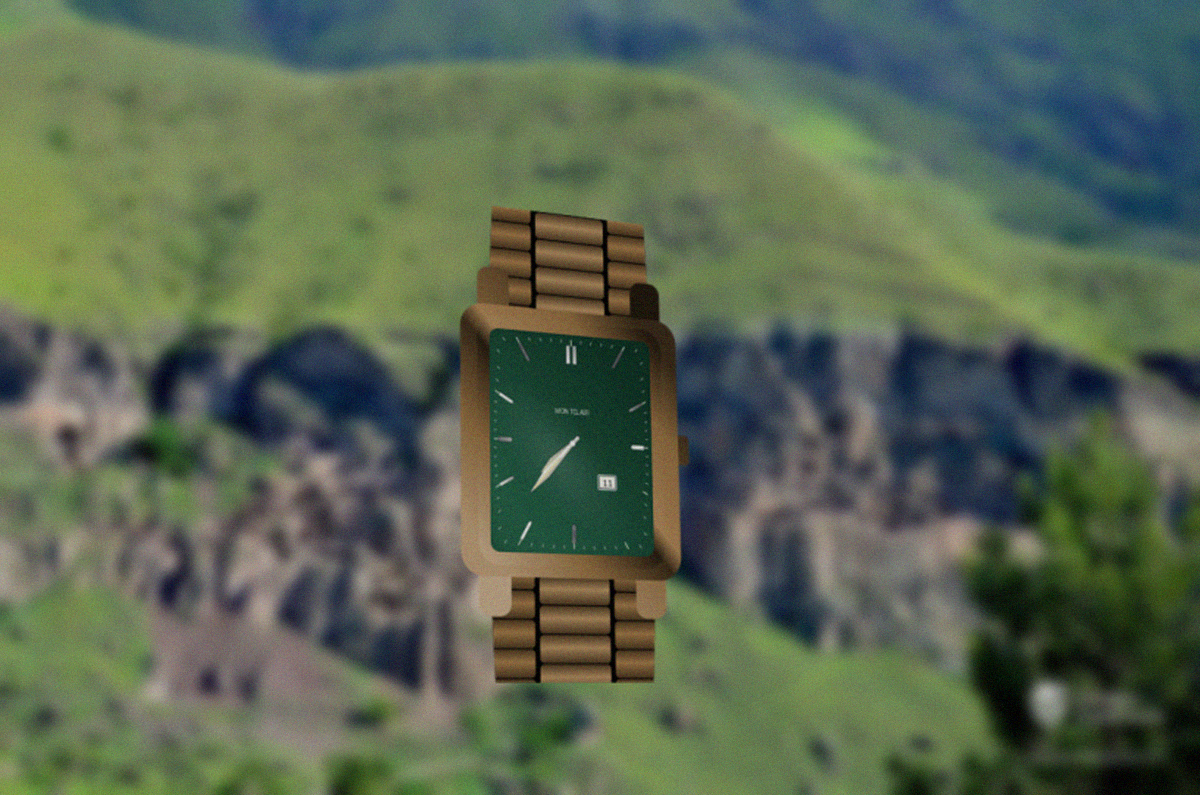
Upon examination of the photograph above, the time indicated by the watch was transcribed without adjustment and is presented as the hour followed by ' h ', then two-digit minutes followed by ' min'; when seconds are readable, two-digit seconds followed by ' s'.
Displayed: 7 h 37 min
